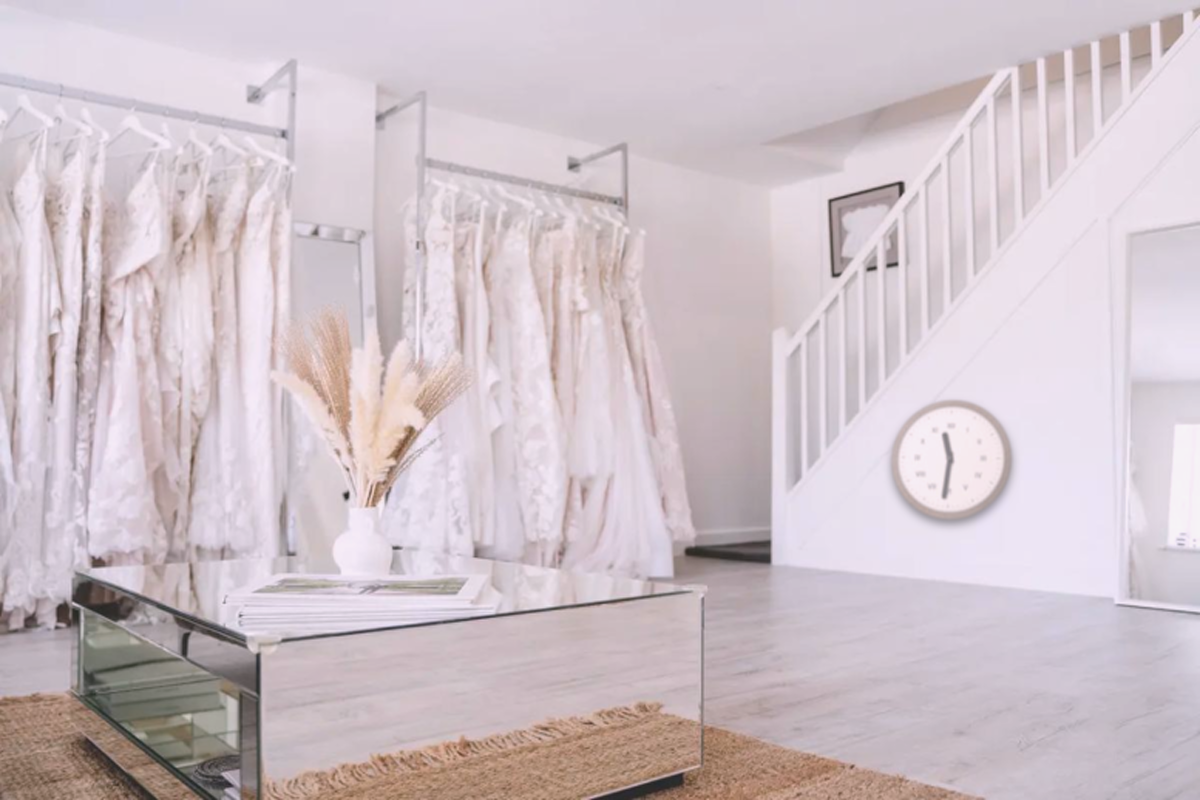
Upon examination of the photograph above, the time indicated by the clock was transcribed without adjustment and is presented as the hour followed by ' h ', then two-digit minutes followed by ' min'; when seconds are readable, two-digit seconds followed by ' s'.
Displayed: 11 h 31 min
